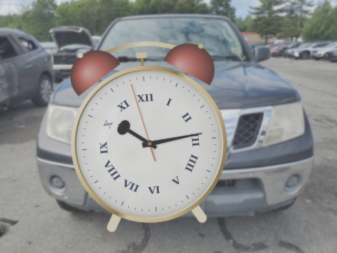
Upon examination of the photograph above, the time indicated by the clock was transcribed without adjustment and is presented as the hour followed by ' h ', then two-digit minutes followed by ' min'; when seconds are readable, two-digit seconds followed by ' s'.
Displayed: 10 h 13 min 58 s
